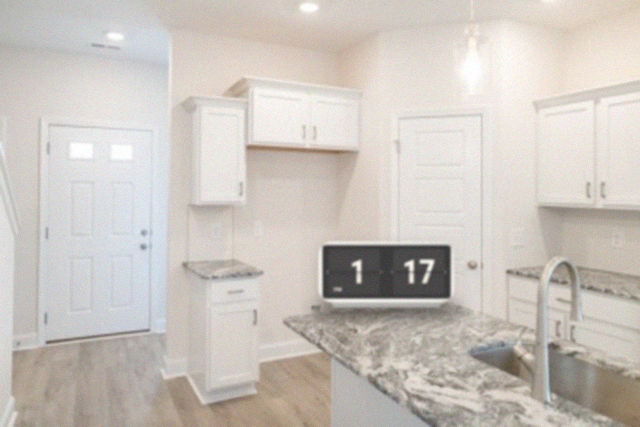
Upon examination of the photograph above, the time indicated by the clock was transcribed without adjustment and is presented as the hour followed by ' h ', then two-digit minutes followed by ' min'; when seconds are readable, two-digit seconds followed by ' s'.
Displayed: 1 h 17 min
